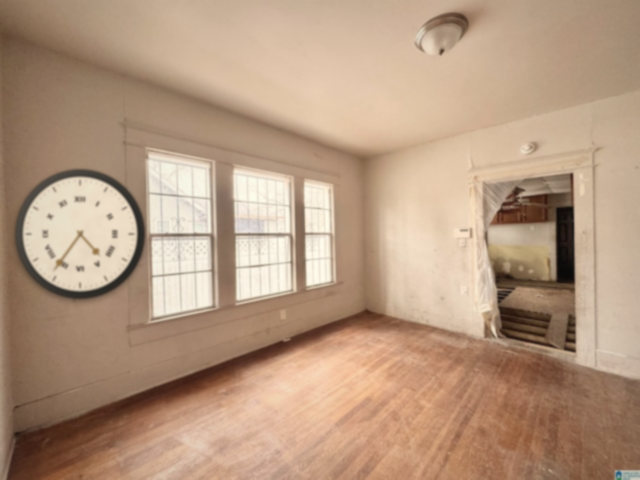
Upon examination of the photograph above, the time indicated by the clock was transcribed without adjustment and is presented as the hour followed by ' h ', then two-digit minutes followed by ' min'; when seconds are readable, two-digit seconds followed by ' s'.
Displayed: 4 h 36 min
